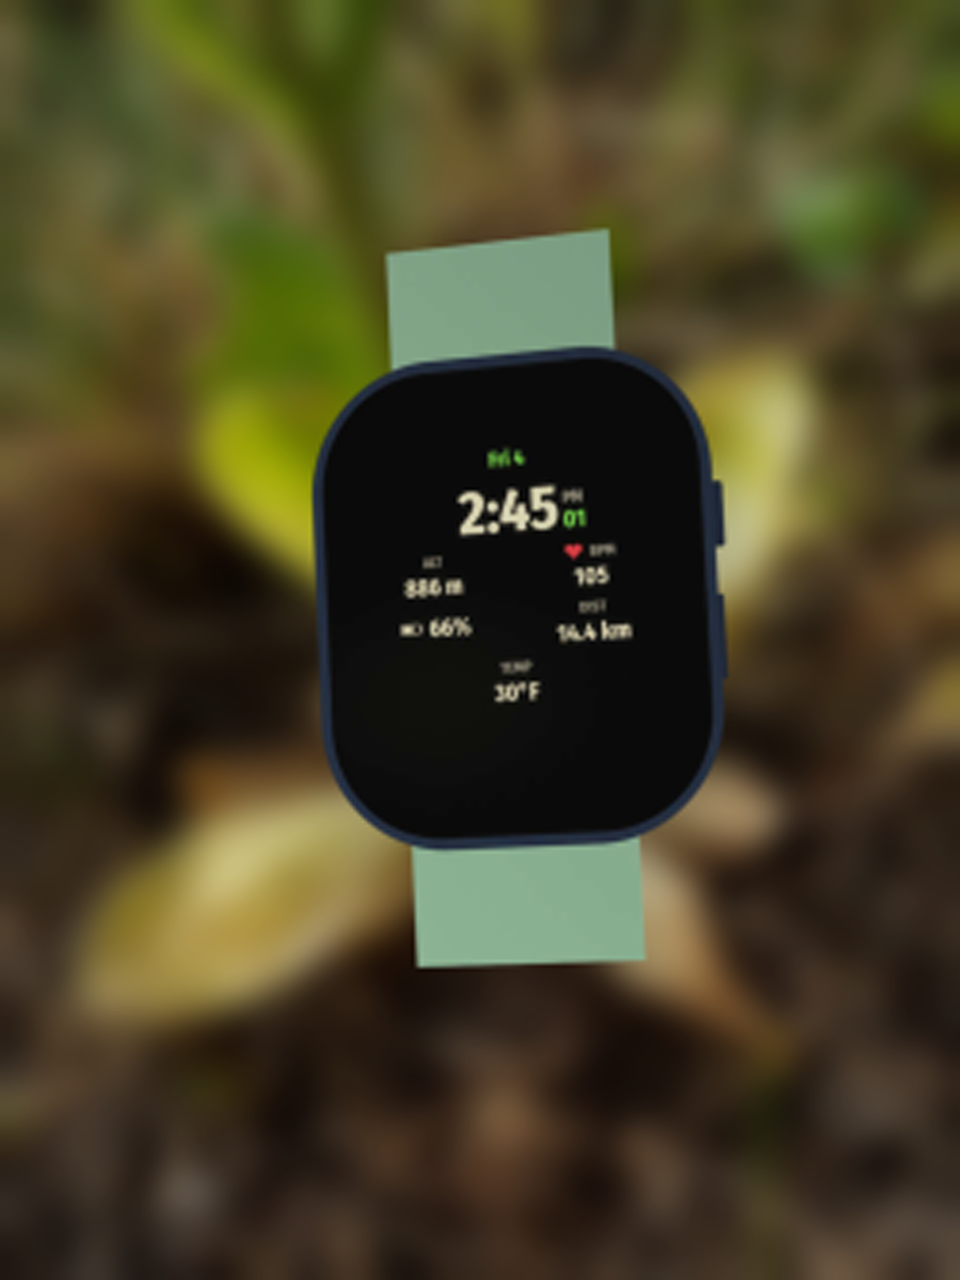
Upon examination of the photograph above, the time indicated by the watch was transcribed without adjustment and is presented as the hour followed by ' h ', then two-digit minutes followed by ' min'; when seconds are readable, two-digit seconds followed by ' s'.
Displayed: 2 h 45 min
